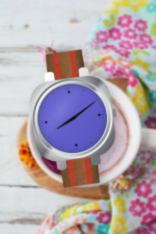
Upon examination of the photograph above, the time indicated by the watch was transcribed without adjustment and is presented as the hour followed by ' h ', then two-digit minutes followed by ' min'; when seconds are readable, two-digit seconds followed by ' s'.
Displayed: 8 h 10 min
